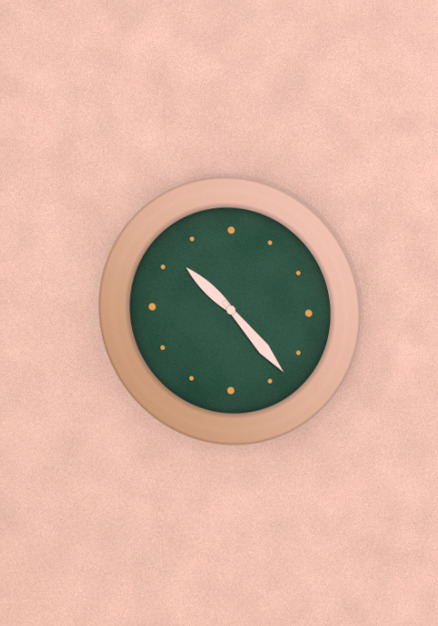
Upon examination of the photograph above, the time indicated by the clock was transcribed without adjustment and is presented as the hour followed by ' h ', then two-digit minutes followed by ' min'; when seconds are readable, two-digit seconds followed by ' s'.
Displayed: 10 h 23 min
